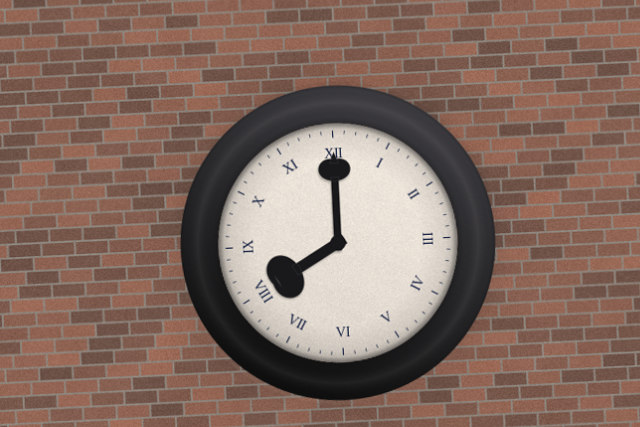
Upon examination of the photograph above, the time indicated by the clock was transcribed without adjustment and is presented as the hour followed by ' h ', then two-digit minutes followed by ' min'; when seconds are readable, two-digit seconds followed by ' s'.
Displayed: 8 h 00 min
